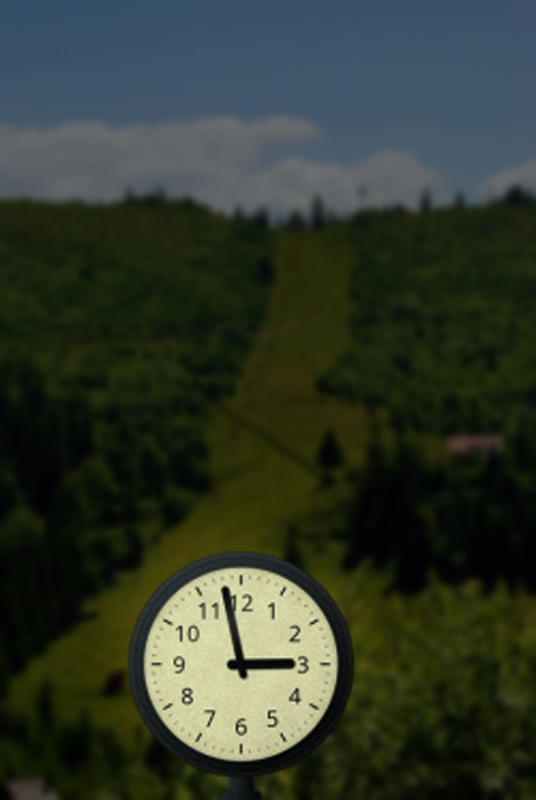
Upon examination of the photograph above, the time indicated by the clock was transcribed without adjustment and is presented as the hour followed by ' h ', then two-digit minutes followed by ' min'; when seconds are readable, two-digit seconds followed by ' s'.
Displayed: 2 h 58 min
